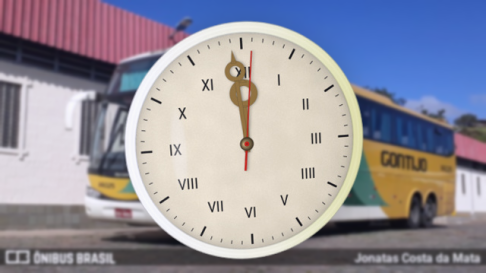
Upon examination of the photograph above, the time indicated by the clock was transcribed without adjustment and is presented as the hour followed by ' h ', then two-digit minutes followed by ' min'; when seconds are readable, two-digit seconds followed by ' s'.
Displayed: 11 h 59 min 01 s
